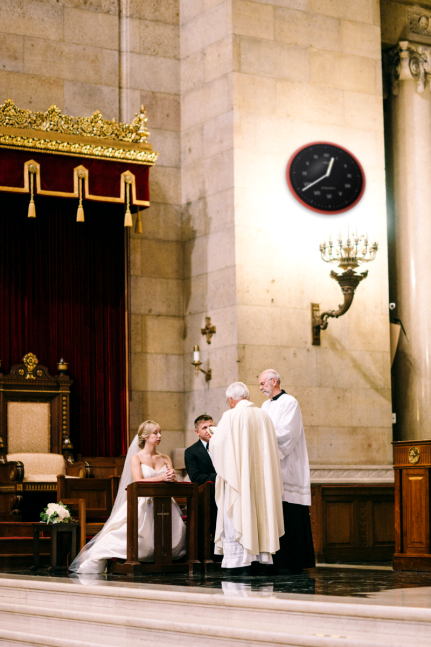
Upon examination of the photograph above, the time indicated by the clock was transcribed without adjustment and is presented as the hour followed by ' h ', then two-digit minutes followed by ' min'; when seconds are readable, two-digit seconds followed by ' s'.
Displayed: 12 h 39 min
